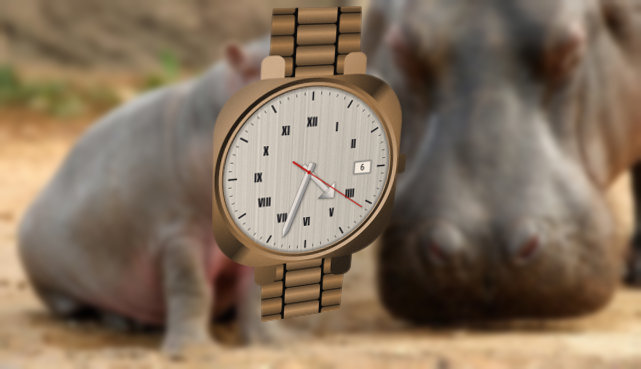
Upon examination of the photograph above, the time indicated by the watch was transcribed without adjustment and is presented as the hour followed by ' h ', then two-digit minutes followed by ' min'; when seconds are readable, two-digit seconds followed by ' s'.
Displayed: 4 h 33 min 21 s
